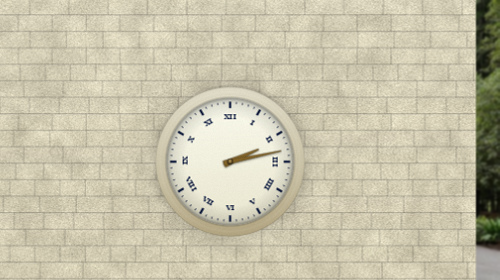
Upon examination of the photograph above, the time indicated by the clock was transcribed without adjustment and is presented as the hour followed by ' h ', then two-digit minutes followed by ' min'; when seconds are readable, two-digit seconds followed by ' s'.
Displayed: 2 h 13 min
